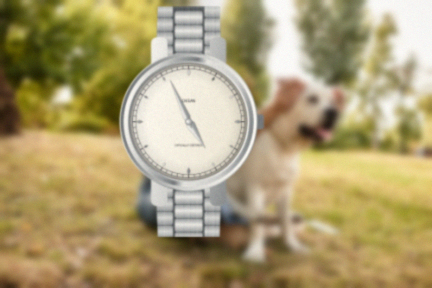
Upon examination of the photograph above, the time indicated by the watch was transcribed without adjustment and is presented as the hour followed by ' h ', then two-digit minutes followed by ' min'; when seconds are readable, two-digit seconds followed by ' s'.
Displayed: 4 h 56 min
